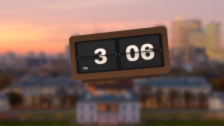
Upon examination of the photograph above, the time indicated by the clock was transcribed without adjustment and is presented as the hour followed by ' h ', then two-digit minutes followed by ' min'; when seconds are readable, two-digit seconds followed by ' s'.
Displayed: 3 h 06 min
